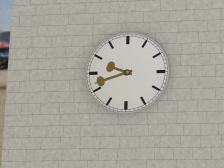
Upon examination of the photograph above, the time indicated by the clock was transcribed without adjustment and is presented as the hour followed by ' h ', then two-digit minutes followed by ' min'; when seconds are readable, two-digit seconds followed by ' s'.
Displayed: 9 h 42 min
